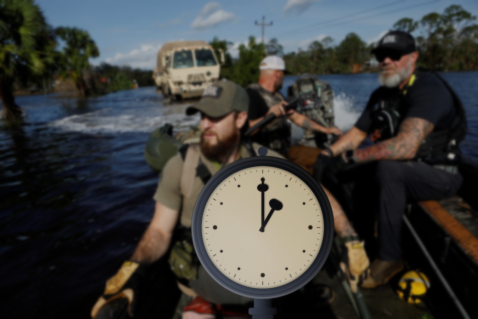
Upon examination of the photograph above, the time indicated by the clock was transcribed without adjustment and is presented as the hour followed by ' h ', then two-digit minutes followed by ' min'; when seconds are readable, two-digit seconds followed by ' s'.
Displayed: 1 h 00 min
